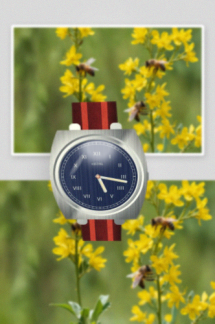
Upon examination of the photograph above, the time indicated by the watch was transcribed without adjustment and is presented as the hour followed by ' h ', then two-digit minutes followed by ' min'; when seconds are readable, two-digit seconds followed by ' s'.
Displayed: 5 h 17 min
